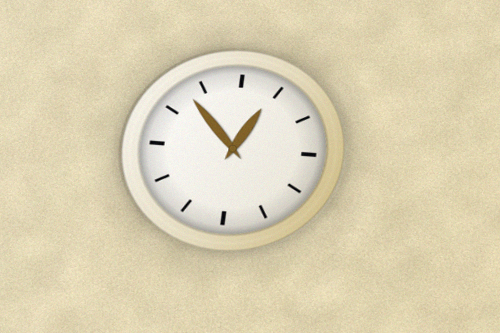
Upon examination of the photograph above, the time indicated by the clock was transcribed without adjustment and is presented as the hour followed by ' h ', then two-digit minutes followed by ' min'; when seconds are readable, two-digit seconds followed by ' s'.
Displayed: 12 h 53 min
